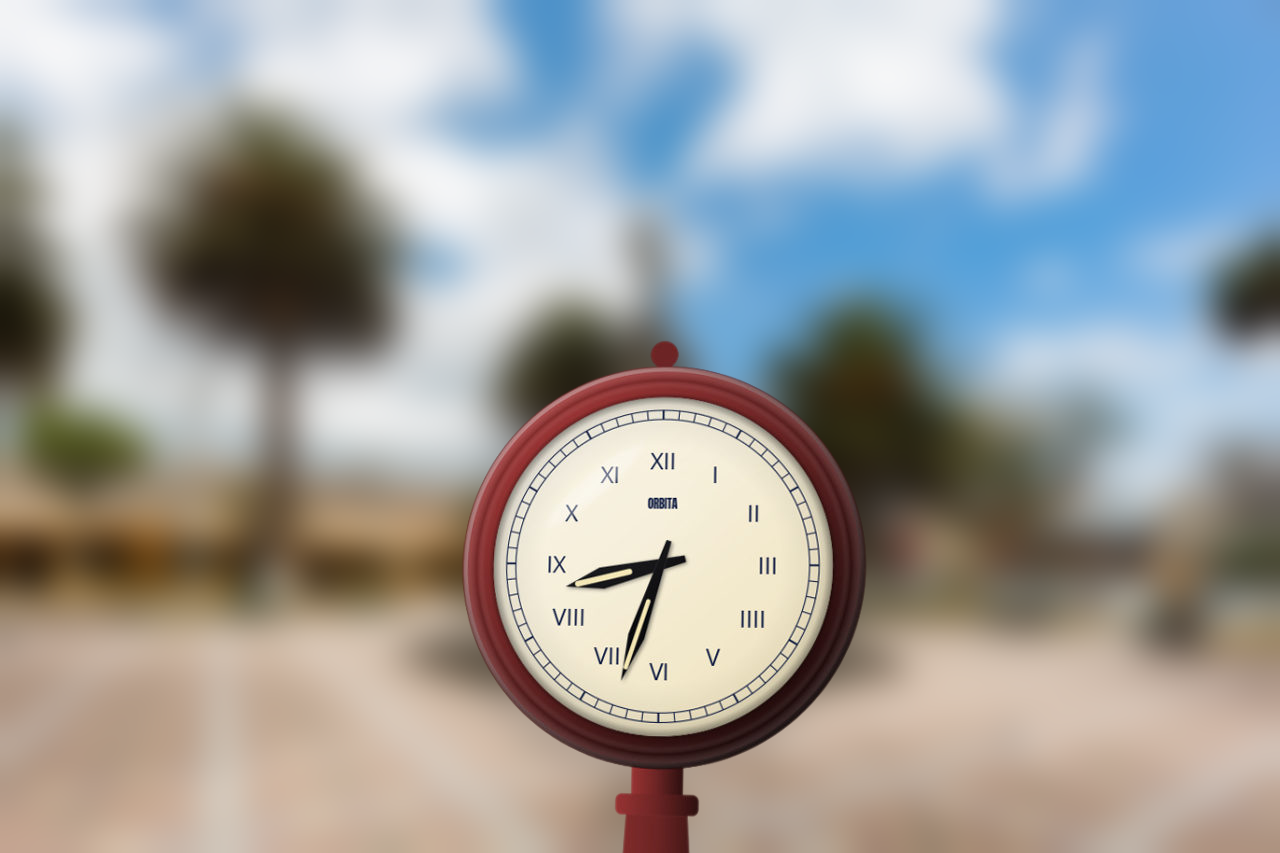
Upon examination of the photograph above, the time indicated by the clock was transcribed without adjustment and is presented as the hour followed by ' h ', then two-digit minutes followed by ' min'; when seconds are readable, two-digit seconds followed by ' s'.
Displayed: 8 h 33 min
